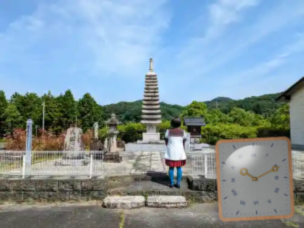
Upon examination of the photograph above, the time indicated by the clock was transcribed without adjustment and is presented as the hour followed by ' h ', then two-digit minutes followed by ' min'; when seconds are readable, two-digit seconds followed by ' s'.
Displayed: 10 h 11 min
